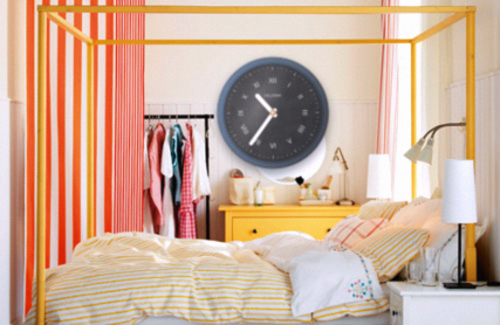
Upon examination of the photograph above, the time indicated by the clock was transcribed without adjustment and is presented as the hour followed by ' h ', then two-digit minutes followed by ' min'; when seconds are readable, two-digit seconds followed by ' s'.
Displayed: 10 h 36 min
